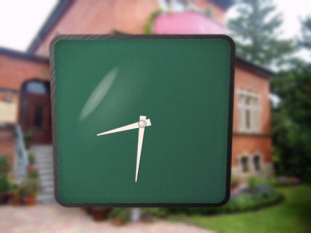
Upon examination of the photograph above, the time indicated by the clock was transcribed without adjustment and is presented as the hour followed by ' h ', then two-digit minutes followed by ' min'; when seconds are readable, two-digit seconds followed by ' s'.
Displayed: 8 h 31 min
